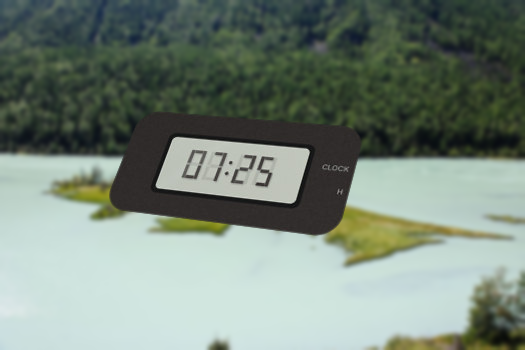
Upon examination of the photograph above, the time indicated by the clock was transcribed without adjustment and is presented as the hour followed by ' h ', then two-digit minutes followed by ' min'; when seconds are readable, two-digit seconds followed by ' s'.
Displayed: 7 h 25 min
